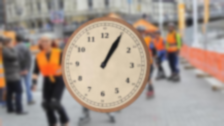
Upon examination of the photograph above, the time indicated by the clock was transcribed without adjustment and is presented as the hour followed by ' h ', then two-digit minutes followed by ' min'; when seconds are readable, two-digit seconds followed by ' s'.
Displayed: 1 h 05 min
